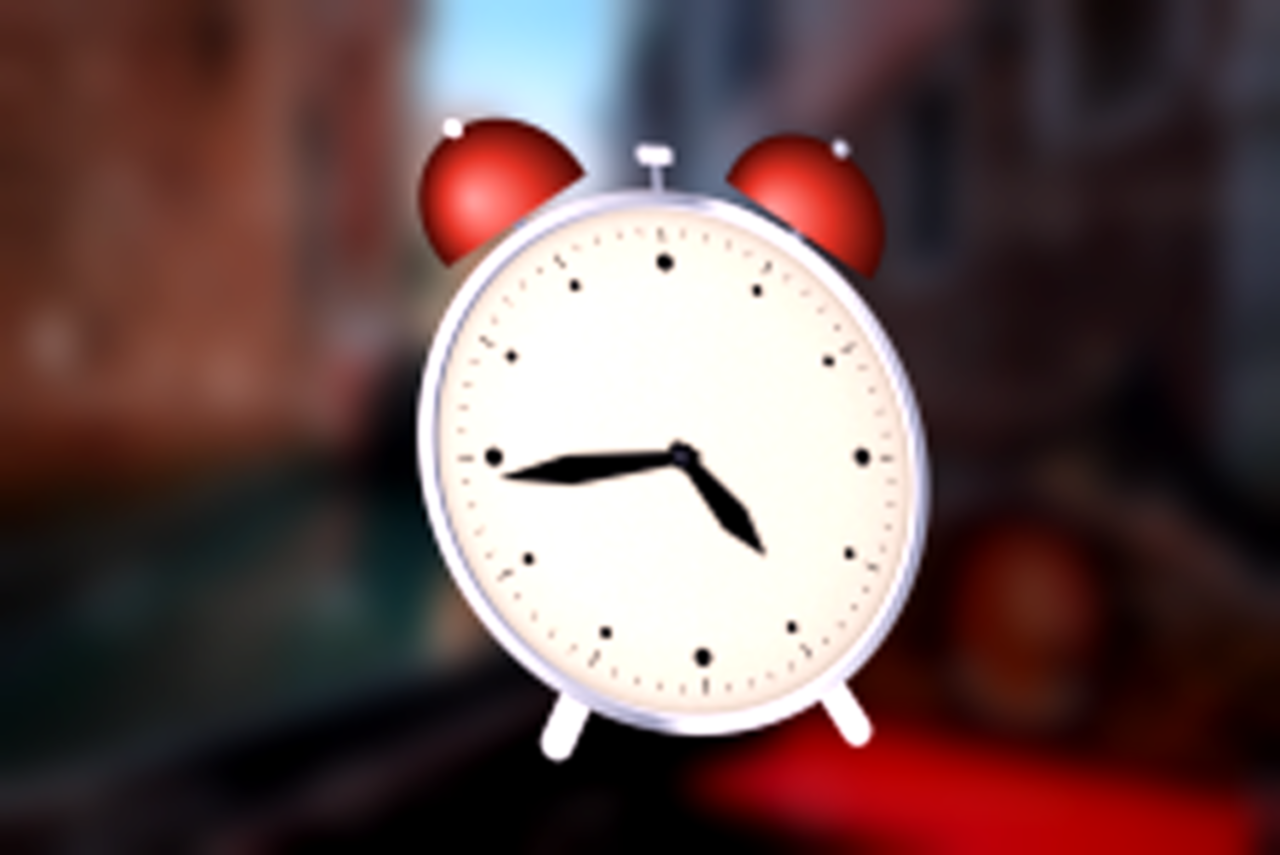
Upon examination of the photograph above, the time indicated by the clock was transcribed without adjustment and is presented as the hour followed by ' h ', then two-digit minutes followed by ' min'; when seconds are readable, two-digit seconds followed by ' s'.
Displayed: 4 h 44 min
